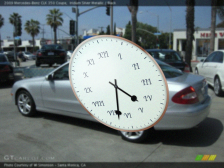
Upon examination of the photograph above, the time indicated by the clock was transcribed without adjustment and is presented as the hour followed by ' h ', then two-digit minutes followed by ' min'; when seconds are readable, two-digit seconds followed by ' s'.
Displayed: 4 h 33 min
